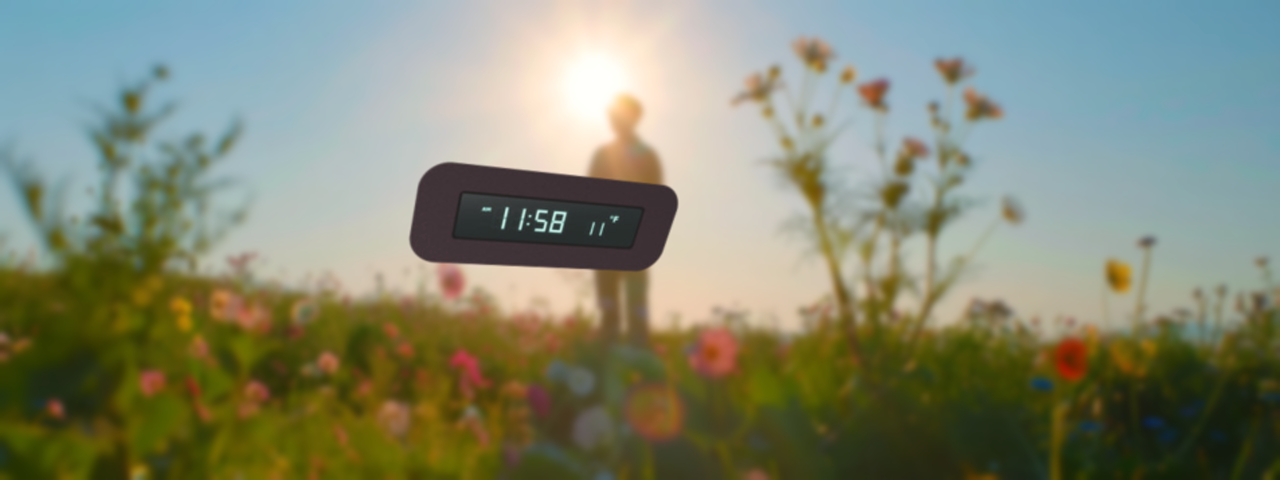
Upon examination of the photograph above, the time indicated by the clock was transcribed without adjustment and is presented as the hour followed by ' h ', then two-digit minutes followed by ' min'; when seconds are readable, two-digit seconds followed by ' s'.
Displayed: 11 h 58 min
